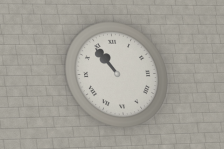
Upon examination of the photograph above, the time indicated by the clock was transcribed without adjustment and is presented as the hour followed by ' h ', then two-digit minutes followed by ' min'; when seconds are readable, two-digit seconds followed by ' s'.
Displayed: 10 h 54 min
